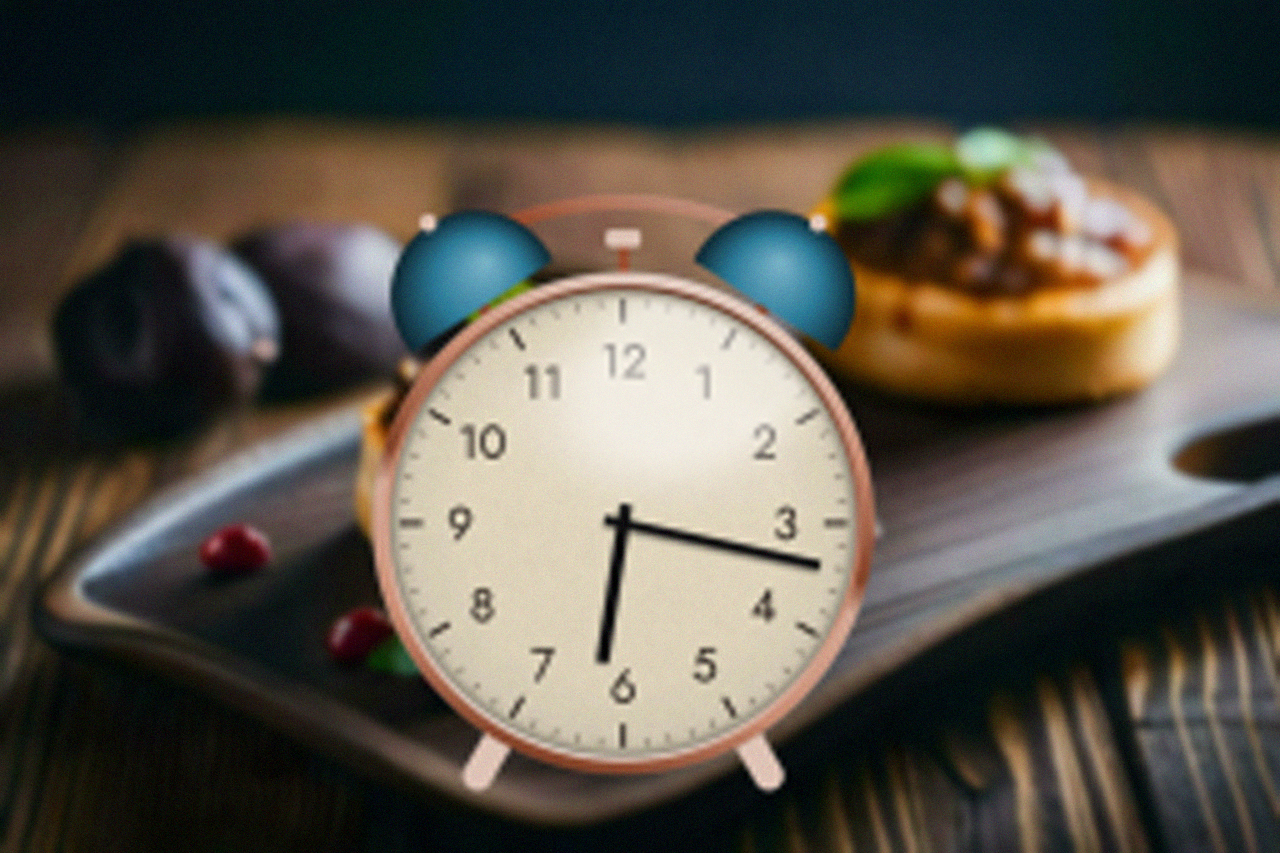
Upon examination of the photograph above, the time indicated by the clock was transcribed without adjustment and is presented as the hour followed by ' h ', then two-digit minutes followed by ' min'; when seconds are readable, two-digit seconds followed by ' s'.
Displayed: 6 h 17 min
